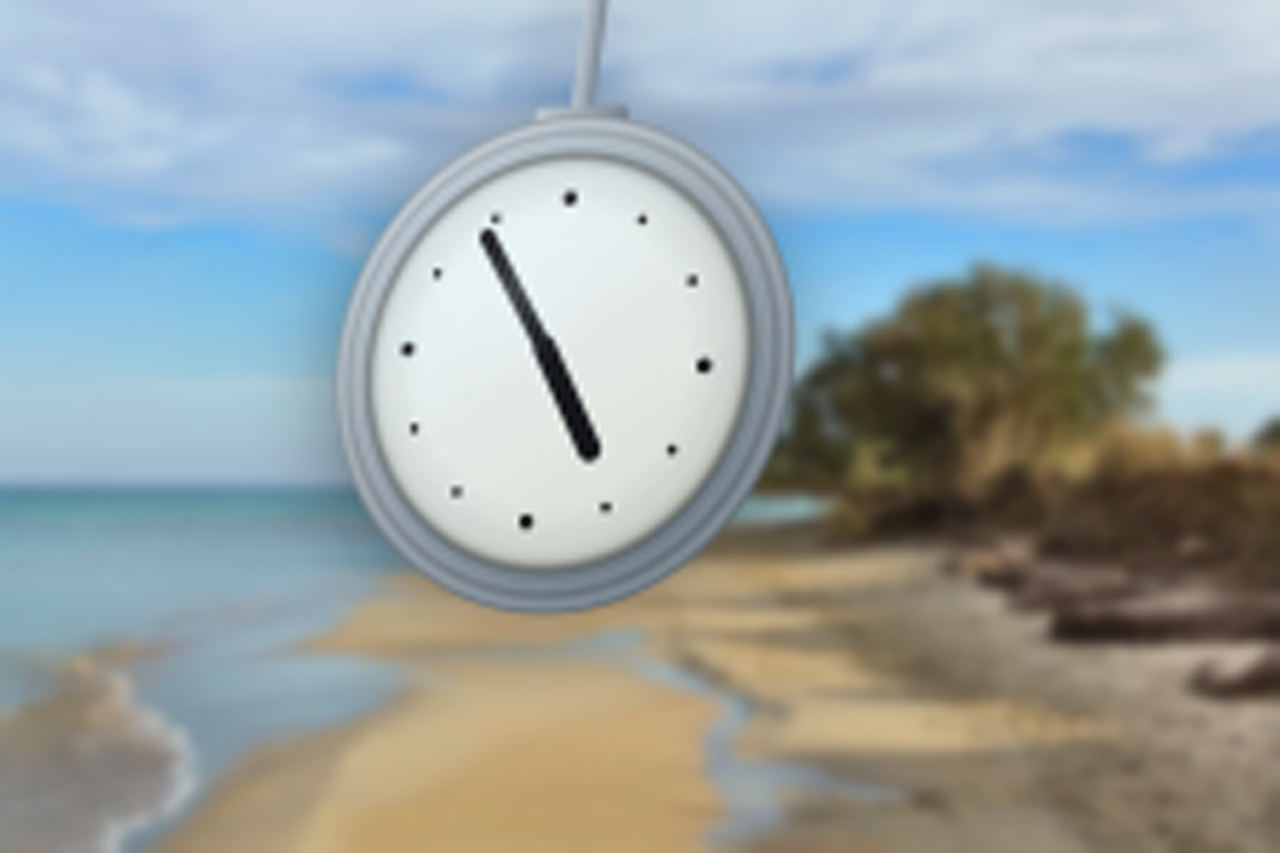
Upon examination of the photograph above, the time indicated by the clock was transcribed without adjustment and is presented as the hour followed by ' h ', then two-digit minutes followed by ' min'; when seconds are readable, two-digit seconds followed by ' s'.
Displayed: 4 h 54 min
